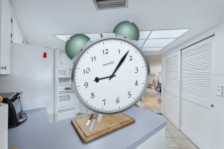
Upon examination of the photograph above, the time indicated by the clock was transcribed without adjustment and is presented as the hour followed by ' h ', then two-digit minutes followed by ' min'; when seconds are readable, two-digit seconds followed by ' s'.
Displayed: 9 h 08 min
